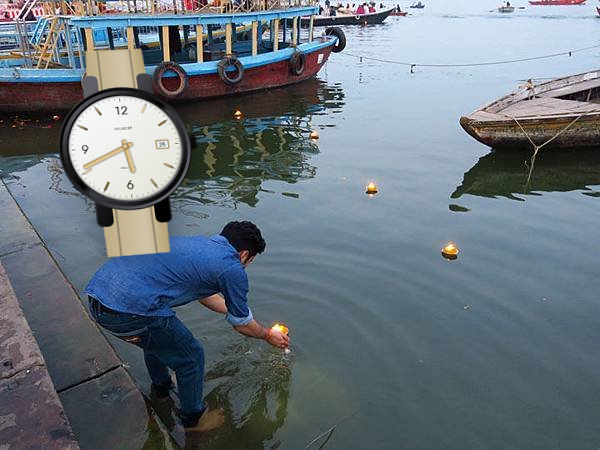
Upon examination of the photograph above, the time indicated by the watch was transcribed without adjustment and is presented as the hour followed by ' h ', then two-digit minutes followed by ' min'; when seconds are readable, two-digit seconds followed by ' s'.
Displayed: 5 h 41 min
